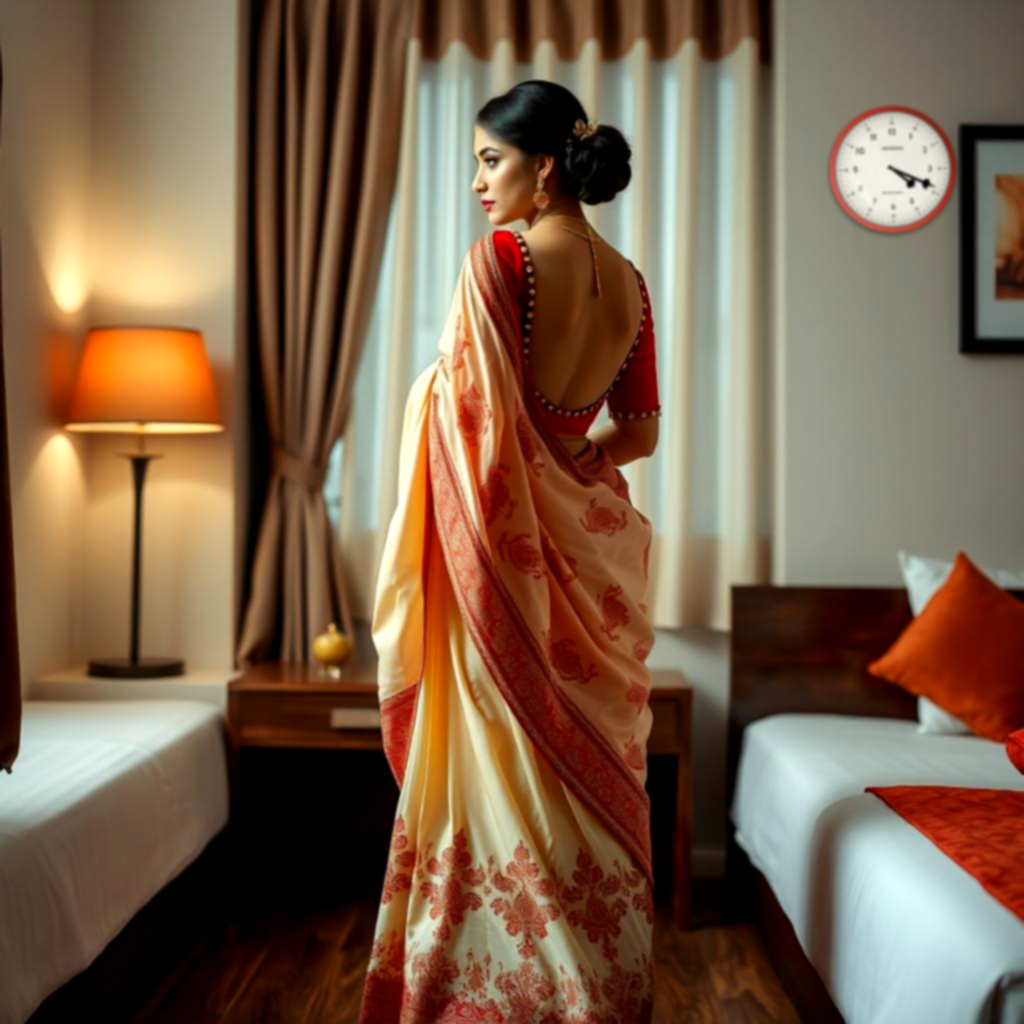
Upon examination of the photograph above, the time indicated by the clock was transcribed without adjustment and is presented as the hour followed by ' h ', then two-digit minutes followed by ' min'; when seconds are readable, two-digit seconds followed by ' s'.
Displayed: 4 h 19 min
